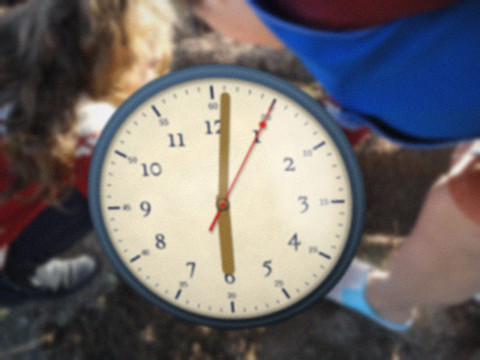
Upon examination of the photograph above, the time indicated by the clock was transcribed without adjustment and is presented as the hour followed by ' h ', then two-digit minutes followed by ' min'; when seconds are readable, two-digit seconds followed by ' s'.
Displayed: 6 h 01 min 05 s
